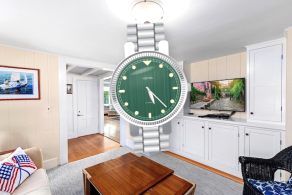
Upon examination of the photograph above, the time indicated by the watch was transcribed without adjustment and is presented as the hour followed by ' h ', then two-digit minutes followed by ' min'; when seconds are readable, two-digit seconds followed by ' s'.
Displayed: 5 h 23 min
